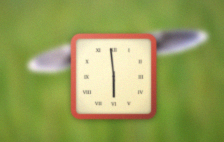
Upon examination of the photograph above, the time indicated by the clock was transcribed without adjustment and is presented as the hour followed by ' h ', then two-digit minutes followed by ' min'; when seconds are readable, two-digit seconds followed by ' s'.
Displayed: 5 h 59 min
